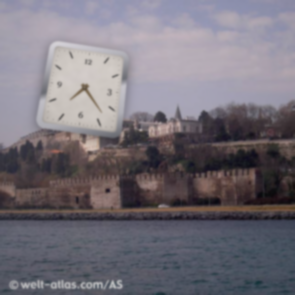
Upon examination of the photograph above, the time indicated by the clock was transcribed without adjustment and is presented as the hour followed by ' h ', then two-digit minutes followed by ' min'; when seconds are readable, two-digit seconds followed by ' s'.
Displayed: 7 h 23 min
